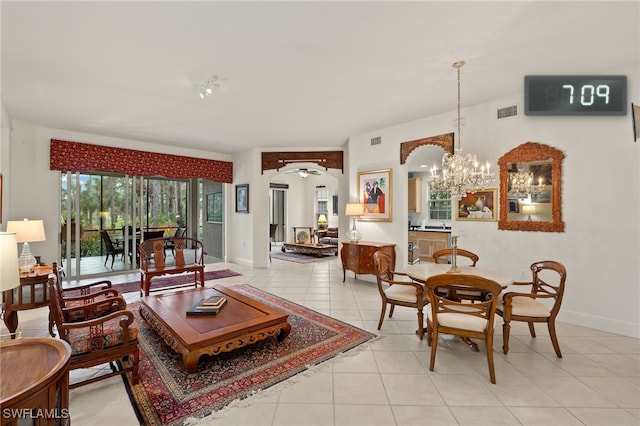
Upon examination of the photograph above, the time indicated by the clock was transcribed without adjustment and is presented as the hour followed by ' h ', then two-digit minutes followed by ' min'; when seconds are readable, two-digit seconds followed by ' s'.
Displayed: 7 h 09 min
